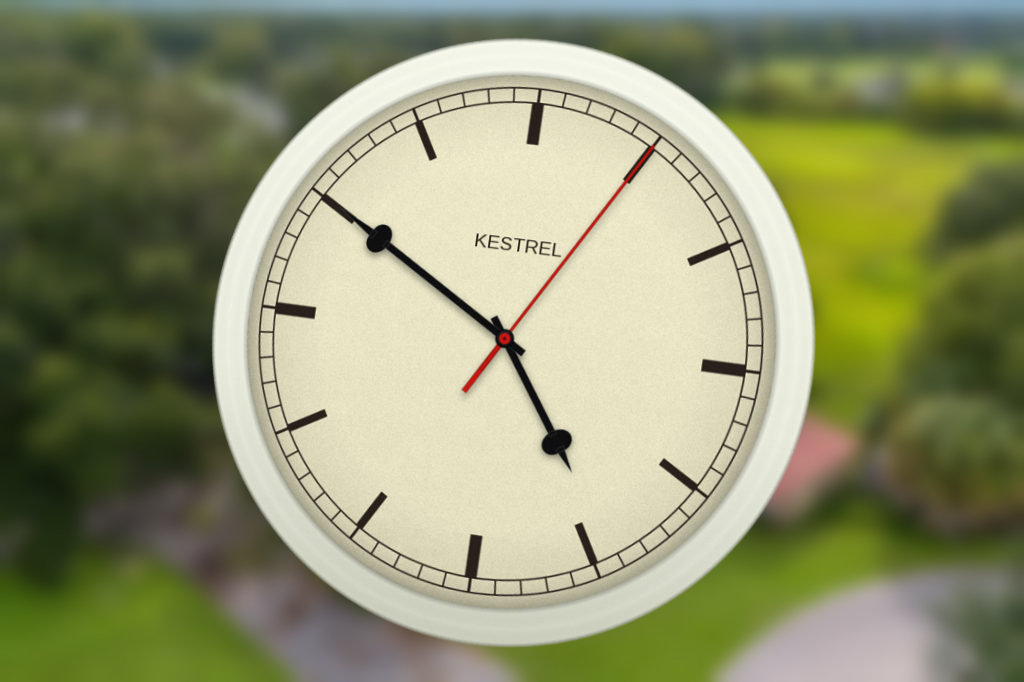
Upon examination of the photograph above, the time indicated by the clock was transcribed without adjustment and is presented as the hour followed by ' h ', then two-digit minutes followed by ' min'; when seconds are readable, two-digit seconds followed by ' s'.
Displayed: 4 h 50 min 05 s
